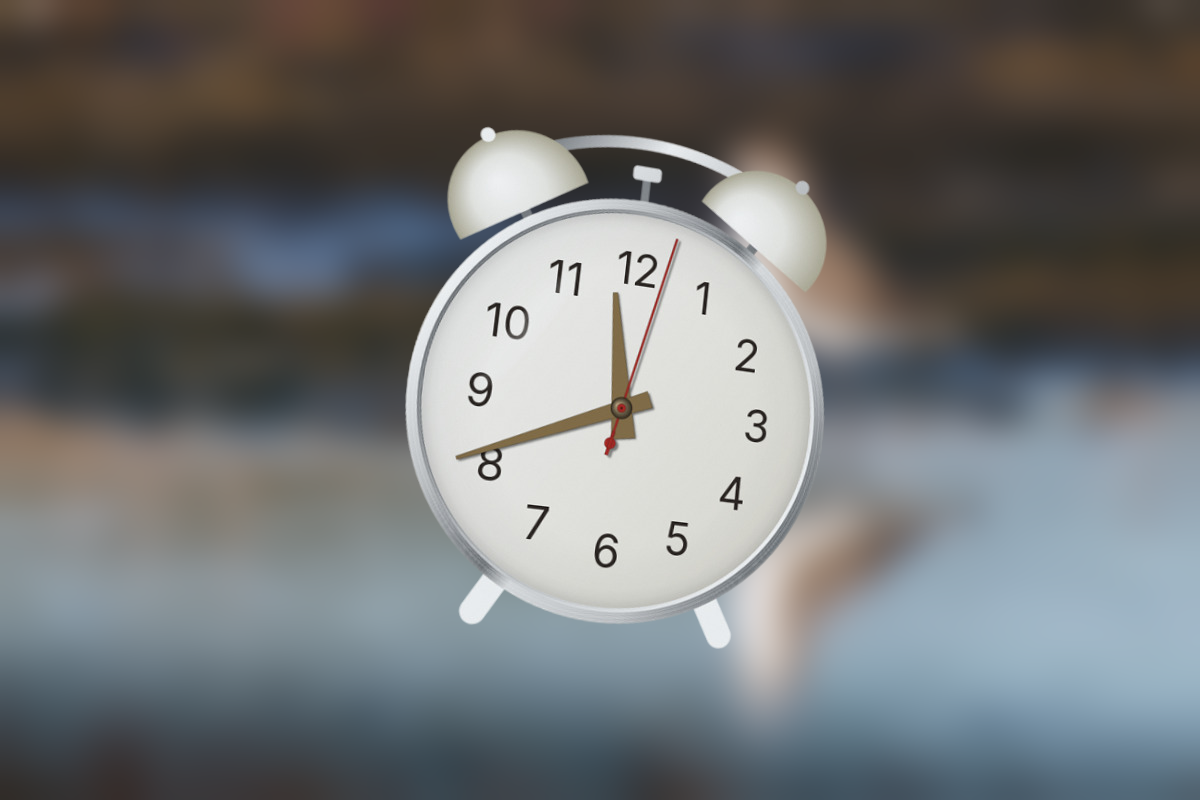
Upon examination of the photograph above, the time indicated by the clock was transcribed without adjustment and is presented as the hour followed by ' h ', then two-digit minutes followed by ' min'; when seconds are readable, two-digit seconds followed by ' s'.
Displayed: 11 h 41 min 02 s
